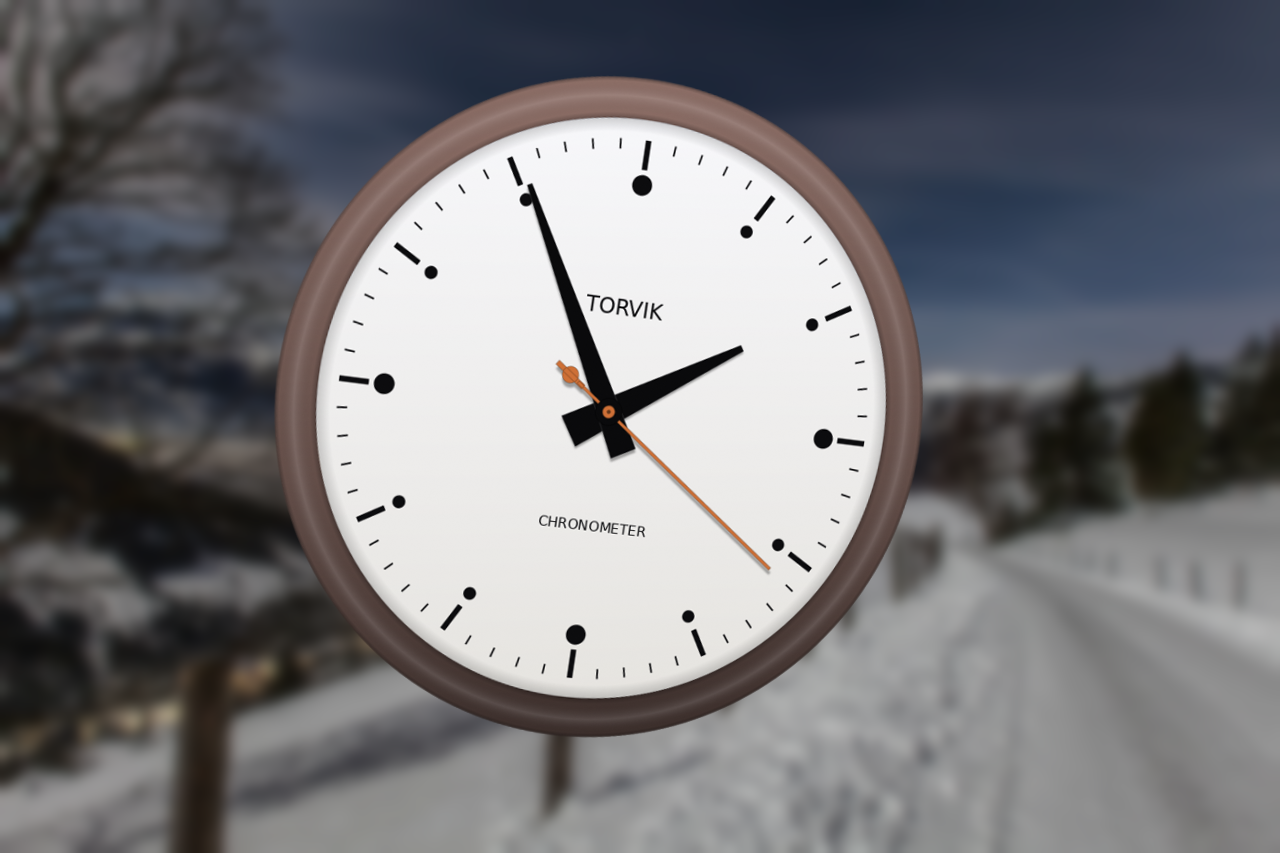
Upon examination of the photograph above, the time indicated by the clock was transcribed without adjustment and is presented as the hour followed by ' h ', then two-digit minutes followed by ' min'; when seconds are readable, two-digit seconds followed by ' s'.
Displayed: 1 h 55 min 21 s
